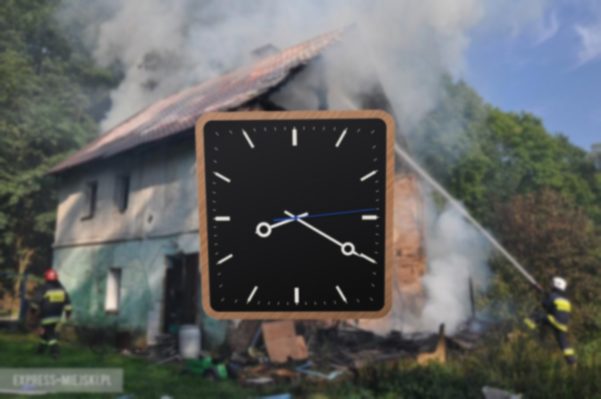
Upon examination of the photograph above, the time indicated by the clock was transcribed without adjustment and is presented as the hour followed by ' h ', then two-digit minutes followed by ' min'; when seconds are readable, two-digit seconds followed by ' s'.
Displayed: 8 h 20 min 14 s
